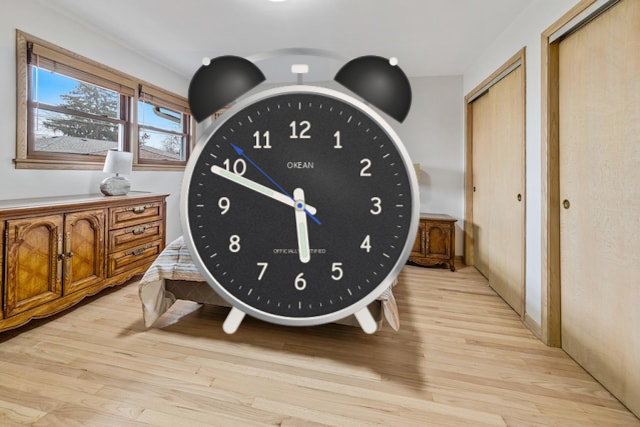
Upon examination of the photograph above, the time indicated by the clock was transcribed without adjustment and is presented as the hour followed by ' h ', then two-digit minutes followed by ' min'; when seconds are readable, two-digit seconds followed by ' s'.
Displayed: 5 h 48 min 52 s
